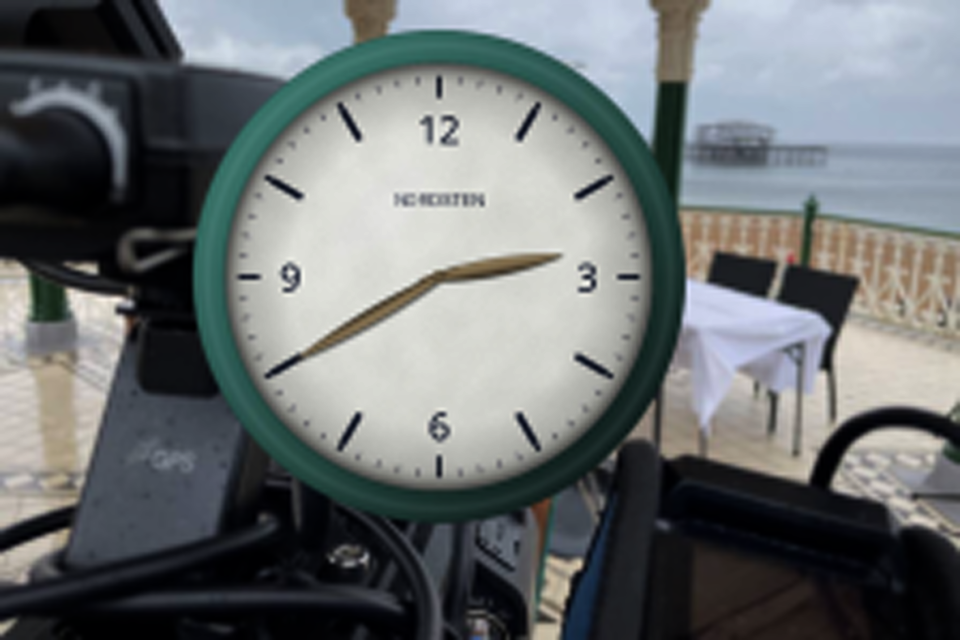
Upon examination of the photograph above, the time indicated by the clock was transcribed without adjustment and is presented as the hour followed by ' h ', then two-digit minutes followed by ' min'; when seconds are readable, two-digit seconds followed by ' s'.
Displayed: 2 h 40 min
